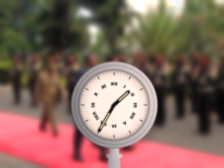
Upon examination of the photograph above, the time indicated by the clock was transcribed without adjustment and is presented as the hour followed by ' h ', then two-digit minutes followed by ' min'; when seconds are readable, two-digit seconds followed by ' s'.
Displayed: 1 h 35 min
